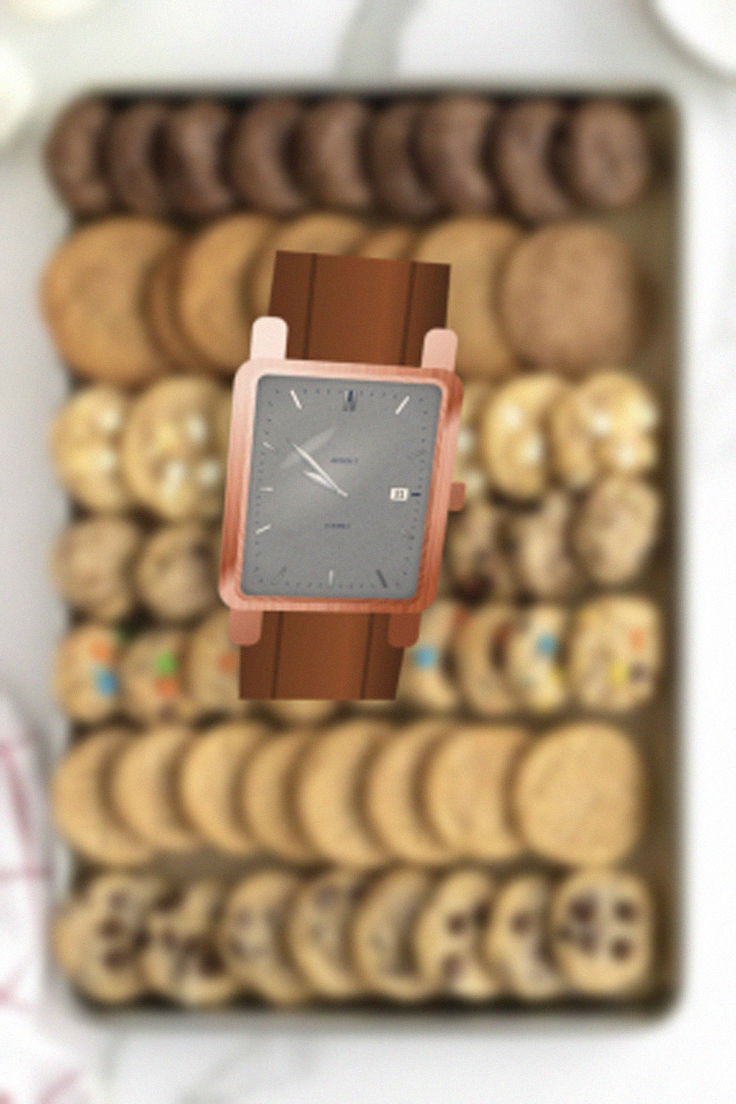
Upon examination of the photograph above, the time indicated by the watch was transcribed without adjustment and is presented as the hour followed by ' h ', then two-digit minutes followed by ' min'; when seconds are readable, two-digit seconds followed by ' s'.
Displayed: 9 h 52 min
